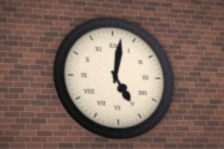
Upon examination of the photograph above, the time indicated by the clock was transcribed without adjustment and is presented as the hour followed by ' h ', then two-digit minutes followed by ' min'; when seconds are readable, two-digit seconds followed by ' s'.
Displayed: 5 h 02 min
